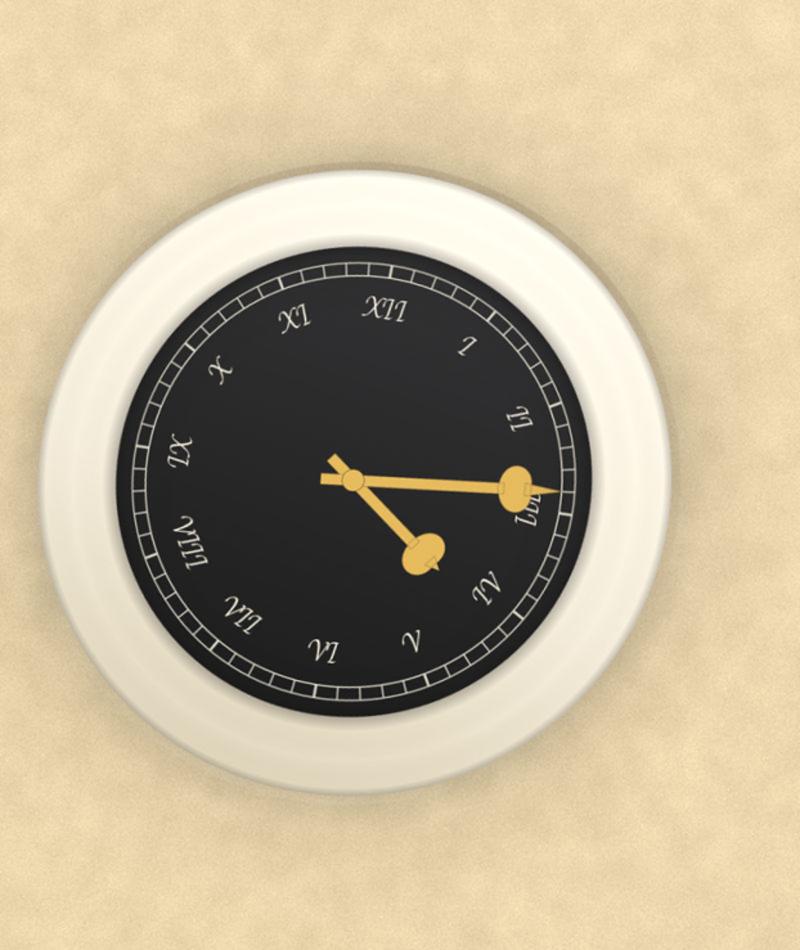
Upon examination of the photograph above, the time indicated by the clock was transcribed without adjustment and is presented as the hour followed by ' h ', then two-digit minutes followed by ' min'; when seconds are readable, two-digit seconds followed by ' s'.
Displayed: 4 h 14 min
